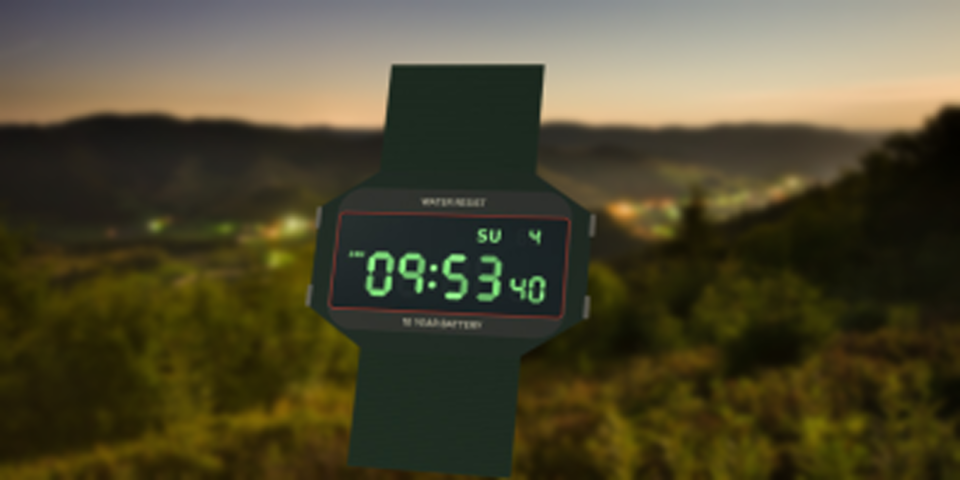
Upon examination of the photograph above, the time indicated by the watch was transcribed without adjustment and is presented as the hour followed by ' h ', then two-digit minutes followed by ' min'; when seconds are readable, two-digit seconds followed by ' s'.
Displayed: 9 h 53 min 40 s
